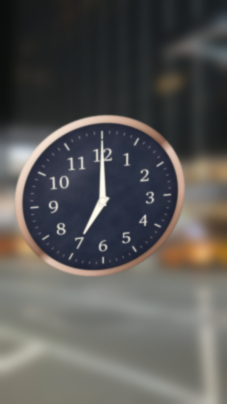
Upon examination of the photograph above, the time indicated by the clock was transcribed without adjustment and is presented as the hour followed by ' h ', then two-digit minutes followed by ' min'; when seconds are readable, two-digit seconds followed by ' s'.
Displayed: 7 h 00 min
